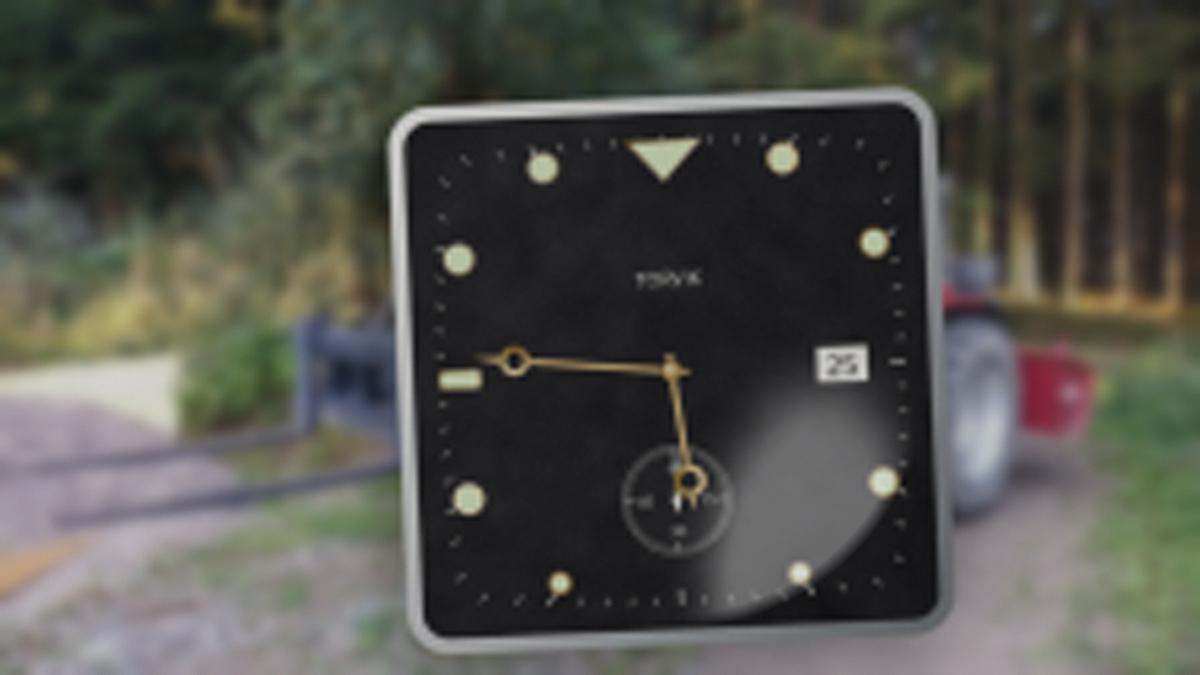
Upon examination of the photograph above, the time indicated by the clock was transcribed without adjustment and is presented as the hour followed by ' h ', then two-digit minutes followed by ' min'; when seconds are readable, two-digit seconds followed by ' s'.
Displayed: 5 h 46 min
